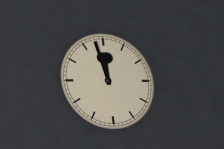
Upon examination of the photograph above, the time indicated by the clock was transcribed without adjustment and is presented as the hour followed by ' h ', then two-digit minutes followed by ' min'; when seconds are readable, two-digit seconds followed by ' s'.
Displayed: 11 h 58 min
